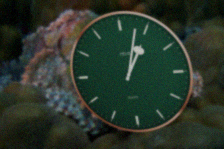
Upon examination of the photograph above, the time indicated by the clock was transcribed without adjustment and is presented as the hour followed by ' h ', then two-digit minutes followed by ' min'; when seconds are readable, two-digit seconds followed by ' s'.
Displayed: 1 h 03 min
